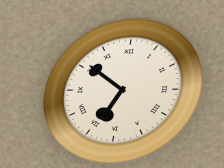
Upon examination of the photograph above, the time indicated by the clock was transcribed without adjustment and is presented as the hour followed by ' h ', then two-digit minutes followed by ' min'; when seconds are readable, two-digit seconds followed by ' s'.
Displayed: 6 h 51 min
